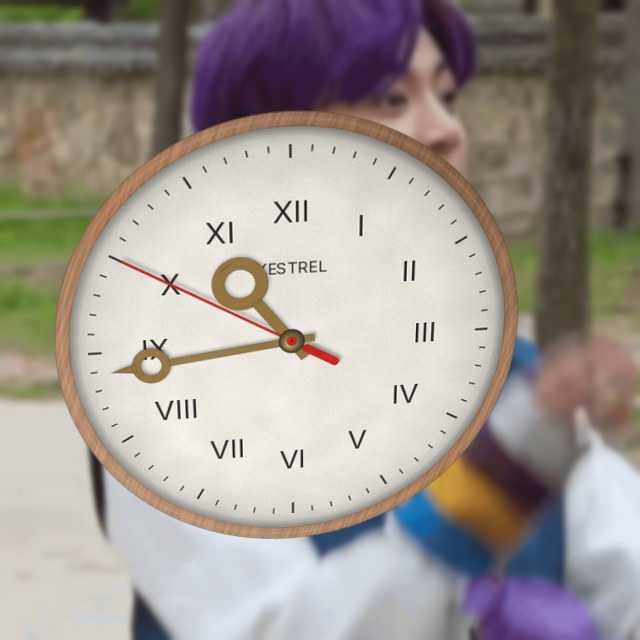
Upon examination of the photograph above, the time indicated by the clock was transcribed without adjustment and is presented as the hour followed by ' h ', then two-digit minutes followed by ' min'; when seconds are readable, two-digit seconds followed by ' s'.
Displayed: 10 h 43 min 50 s
